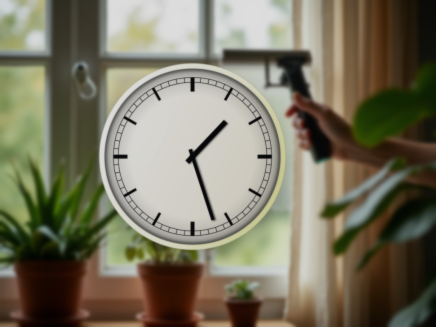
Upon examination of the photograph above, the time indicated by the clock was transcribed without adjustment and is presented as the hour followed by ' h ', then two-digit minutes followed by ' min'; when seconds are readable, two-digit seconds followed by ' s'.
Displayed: 1 h 27 min
